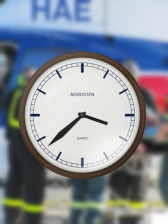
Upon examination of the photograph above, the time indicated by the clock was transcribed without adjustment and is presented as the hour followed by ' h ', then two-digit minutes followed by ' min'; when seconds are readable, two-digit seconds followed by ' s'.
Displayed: 3 h 38 min
